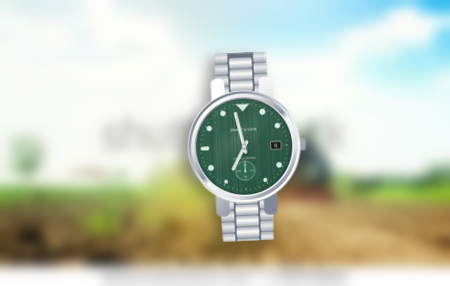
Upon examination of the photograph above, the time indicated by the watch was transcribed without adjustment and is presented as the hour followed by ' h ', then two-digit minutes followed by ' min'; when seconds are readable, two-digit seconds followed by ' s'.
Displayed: 6 h 58 min
